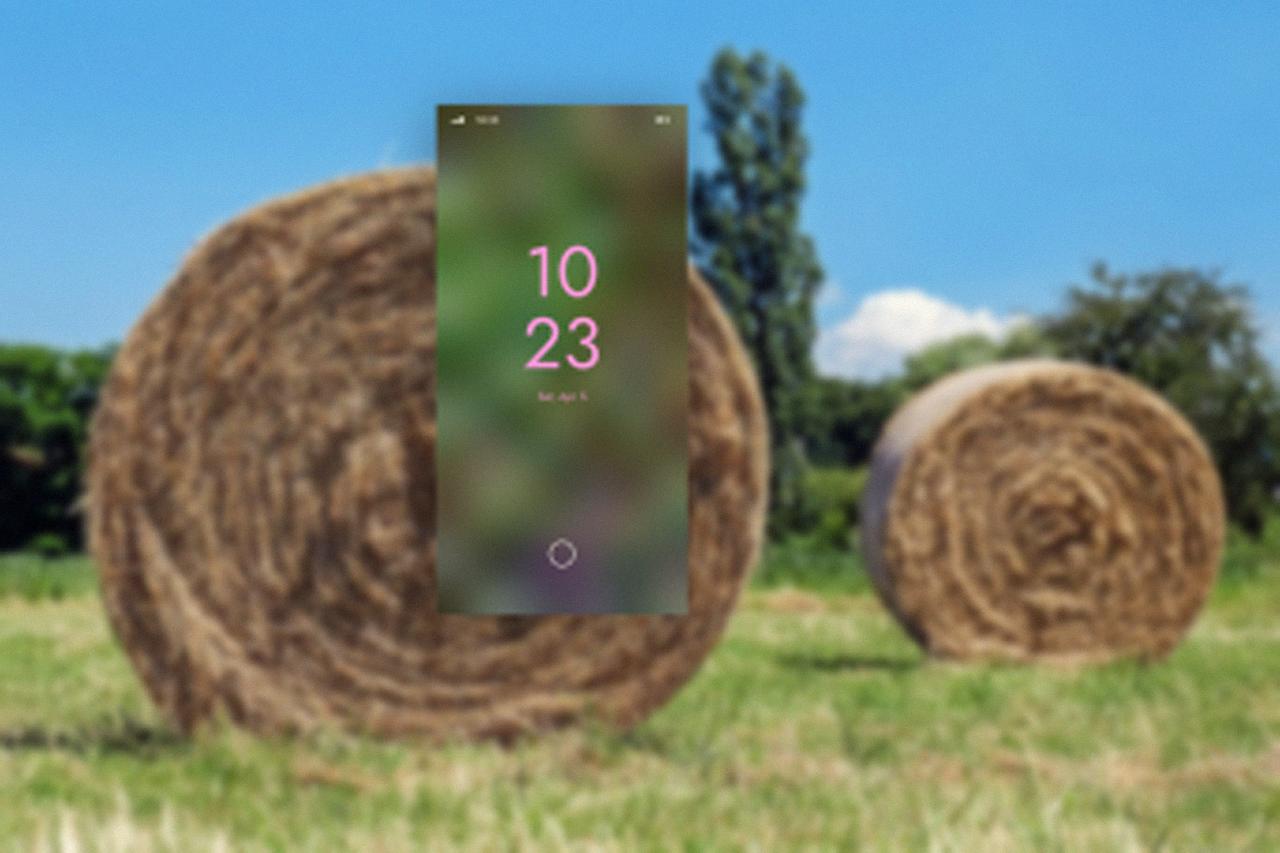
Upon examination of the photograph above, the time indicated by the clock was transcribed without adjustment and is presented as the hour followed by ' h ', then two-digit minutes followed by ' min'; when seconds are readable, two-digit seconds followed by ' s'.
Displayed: 10 h 23 min
